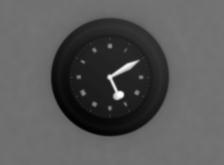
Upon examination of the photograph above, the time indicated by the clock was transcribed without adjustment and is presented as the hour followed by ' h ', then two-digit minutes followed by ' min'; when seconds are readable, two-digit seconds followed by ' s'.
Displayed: 5 h 10 min
